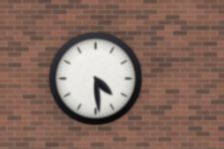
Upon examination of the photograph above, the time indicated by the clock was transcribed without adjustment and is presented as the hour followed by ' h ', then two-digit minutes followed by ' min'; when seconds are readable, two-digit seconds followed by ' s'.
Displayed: 4 h 29 min
